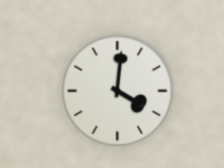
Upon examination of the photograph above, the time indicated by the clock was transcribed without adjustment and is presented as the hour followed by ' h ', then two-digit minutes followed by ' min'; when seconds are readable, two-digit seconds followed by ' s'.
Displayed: 4 h 01 min
